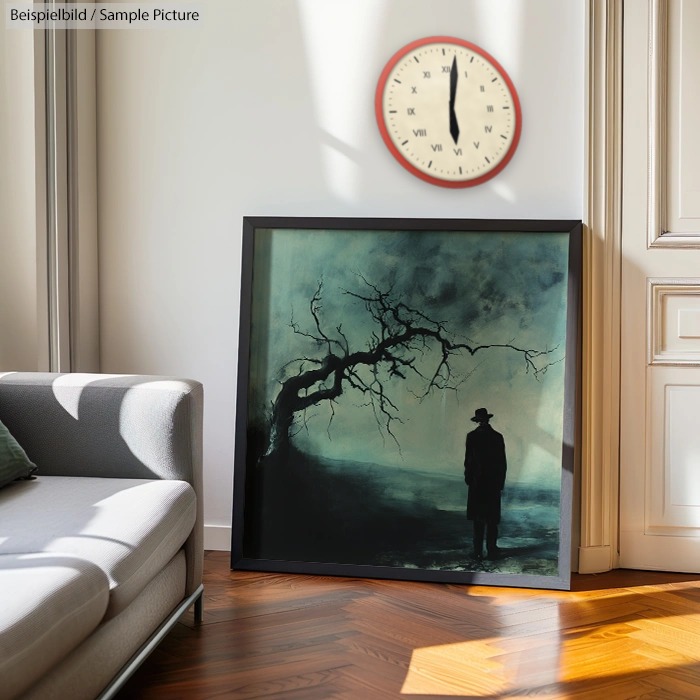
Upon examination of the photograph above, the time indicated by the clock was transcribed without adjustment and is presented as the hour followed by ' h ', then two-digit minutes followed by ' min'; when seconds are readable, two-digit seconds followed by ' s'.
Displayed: 6 h 02 min
